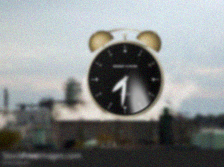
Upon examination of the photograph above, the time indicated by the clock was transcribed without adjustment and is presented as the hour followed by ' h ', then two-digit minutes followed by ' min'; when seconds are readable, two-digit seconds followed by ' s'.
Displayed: 7 h 31 min
